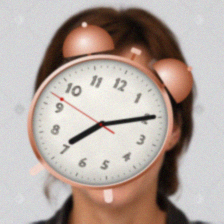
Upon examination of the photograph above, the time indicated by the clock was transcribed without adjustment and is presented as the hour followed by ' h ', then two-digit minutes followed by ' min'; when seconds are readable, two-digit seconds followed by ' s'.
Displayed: 7 h 09 min 47 s
